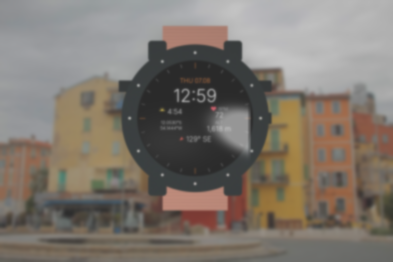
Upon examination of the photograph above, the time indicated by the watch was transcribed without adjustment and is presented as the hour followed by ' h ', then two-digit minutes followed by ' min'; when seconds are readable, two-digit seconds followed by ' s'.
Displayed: 12 h 59 min
